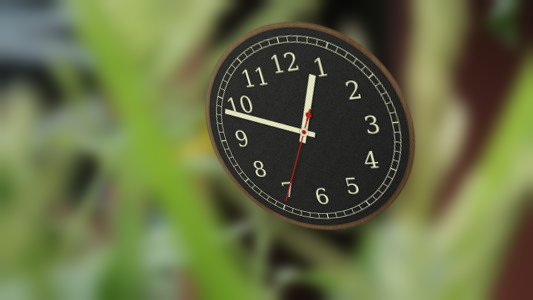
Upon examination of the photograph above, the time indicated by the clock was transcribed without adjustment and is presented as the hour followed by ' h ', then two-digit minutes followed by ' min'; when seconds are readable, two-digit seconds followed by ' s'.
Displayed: 12 h 48 min 35 s
